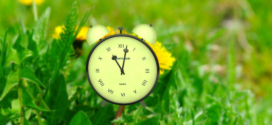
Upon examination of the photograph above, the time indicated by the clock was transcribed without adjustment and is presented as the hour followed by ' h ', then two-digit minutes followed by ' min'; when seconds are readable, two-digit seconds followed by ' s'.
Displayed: 11 h 02 min
